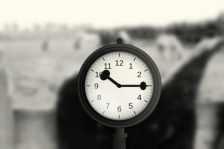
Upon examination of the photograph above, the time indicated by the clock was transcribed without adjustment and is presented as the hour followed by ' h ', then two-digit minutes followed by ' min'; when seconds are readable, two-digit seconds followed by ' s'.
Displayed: 10 h 15 min
